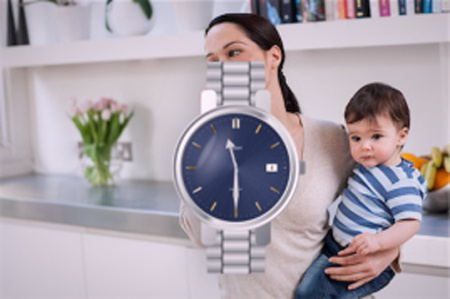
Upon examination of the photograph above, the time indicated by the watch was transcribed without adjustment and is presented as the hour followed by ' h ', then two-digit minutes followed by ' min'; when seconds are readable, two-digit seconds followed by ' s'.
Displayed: 11 h 30 min
